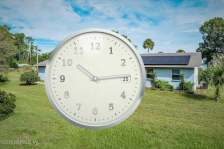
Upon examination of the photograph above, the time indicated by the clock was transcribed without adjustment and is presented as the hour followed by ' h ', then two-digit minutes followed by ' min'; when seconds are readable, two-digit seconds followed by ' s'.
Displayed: 10 h 14 min
